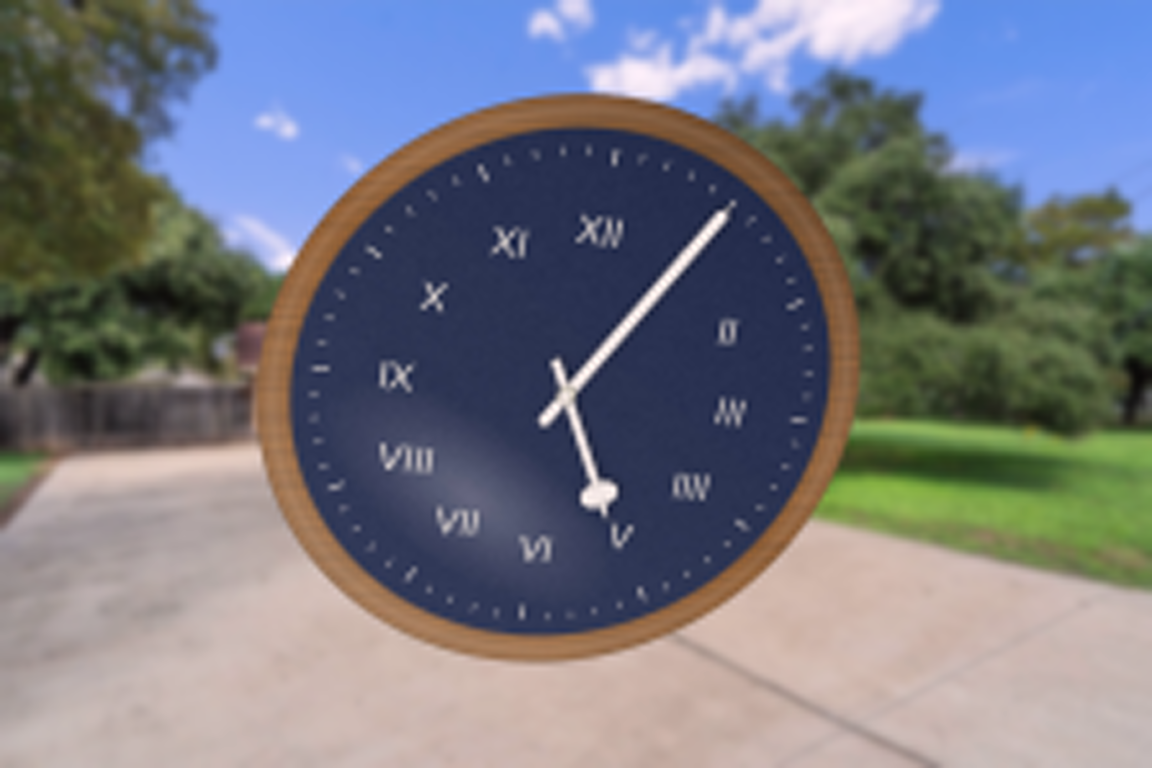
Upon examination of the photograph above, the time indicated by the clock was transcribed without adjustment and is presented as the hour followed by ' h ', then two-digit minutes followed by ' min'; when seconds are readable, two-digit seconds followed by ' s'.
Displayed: 5 h 05 min
